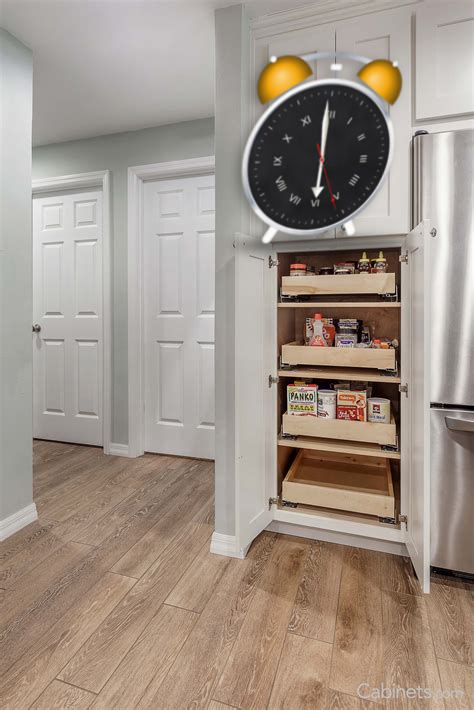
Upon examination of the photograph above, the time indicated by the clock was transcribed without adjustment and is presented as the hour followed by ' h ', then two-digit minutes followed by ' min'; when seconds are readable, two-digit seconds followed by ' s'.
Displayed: 5 h 59 min 26 s
